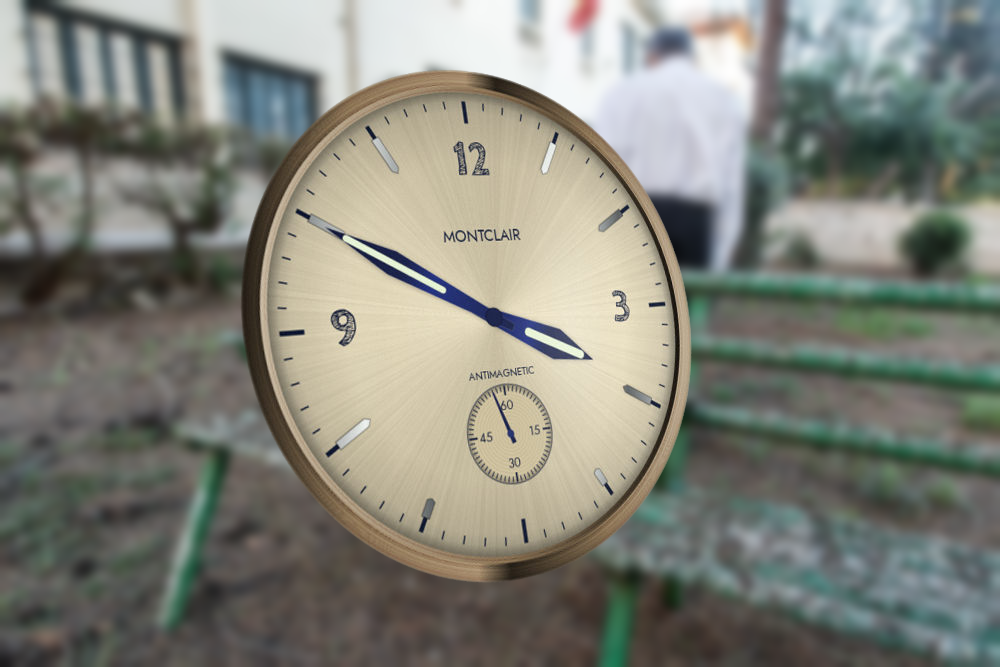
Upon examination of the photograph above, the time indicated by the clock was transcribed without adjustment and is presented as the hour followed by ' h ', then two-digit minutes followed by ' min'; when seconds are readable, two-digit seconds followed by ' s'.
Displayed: 3 h 49 min 57 s
